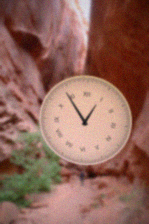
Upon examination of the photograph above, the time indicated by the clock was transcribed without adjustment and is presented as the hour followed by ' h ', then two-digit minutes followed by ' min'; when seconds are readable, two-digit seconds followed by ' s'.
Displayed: 12 h 54 min
